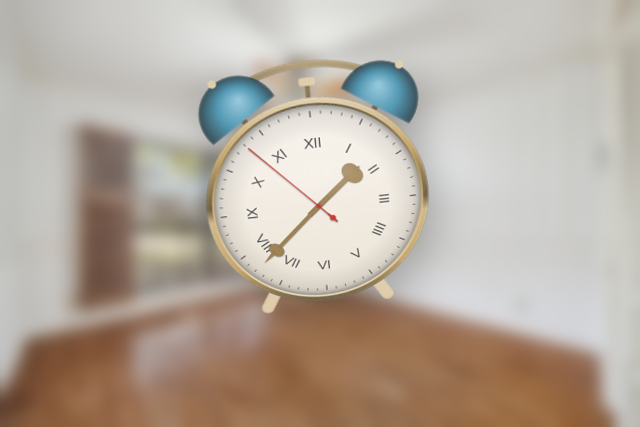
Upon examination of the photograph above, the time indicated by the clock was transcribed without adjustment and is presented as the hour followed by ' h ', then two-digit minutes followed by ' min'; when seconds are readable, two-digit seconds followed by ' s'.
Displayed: 1 h 37 min 53 s
